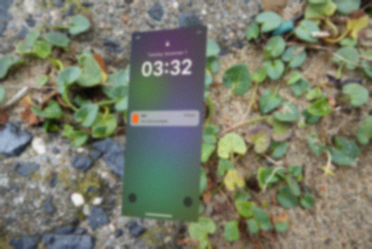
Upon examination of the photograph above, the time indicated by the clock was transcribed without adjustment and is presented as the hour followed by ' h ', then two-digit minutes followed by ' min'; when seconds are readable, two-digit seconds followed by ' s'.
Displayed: 3 h 32 min
